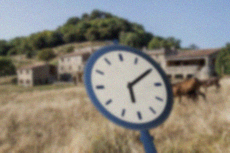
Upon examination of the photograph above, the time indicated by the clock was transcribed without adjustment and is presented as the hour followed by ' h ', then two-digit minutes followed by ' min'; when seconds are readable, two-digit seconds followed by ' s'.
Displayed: 6 h 10 min
